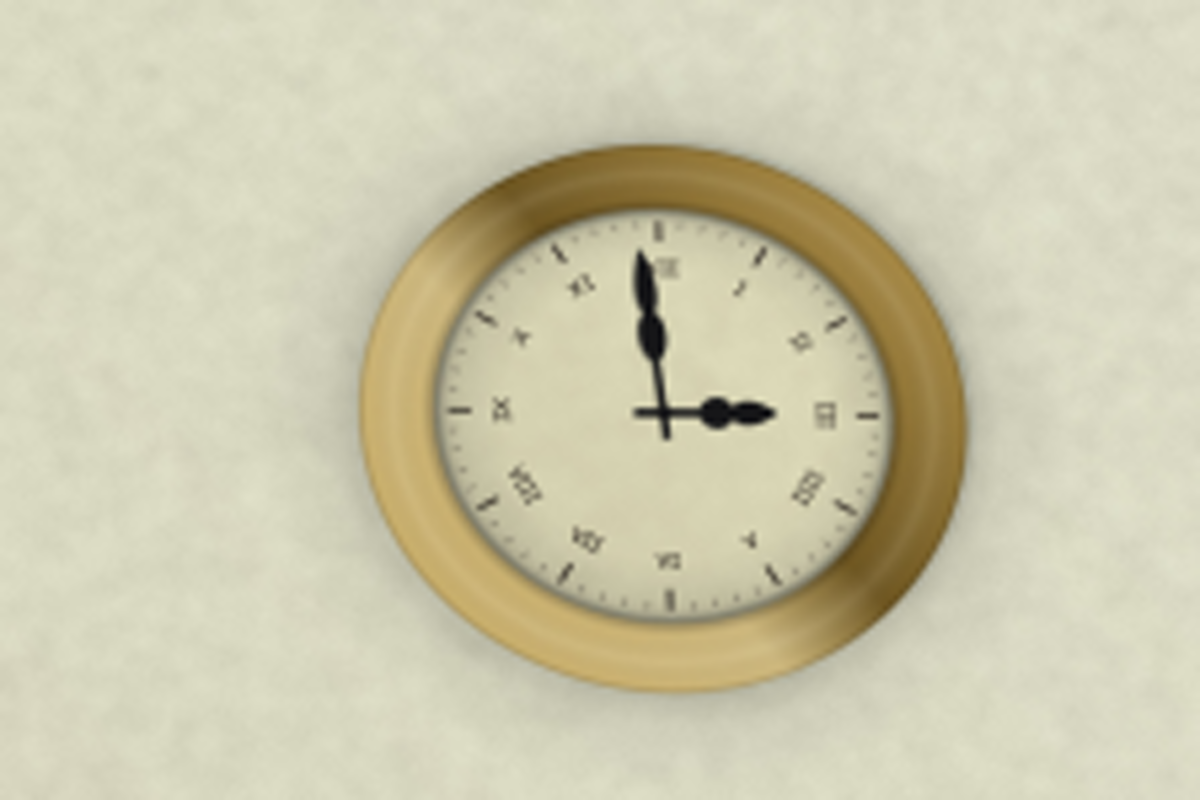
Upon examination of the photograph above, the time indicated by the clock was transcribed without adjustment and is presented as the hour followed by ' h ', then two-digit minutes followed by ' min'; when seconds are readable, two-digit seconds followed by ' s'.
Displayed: 2 h 59 min
